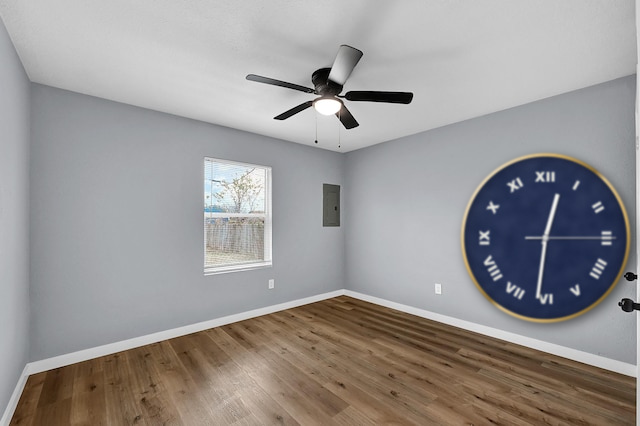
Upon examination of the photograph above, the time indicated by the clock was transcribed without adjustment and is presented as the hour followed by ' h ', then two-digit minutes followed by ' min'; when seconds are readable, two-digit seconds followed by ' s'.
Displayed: 12 h 31 min 15 s
